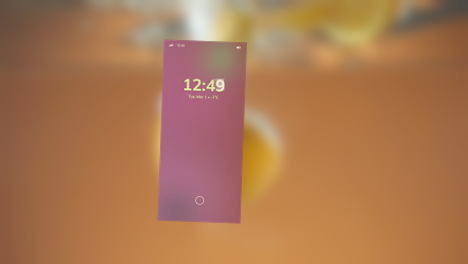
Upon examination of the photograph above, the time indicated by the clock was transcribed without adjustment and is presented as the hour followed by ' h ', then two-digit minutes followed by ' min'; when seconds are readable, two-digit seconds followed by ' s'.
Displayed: 12 h 49 min
